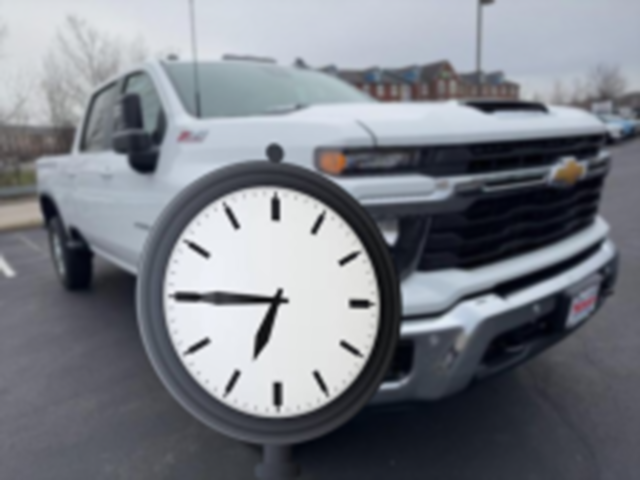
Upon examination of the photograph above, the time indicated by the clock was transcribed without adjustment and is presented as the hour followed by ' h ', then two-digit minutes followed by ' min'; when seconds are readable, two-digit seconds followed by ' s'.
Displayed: 6 h 45 min
